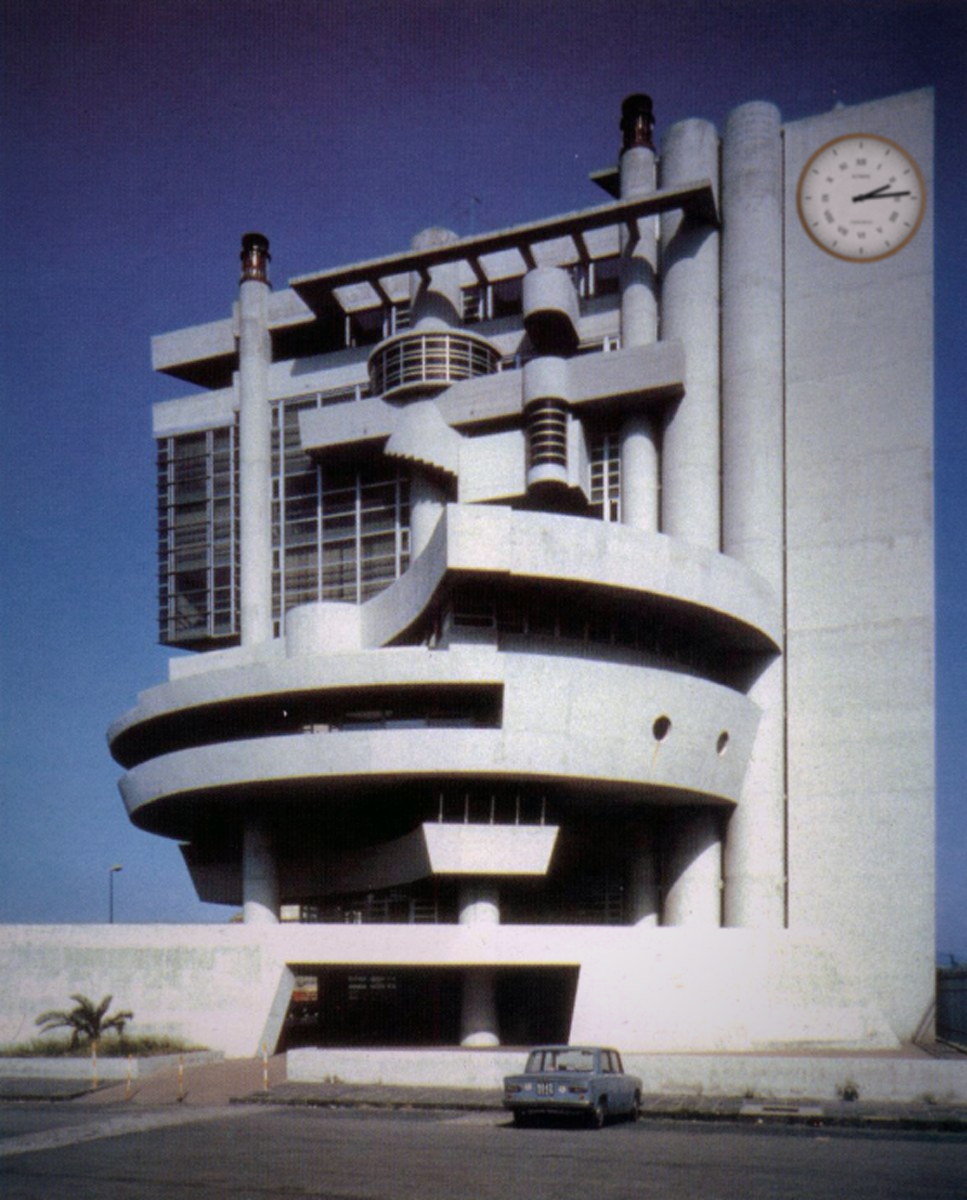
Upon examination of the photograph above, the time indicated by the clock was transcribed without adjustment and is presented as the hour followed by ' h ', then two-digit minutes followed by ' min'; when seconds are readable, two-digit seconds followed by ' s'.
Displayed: 2 h 14 min
